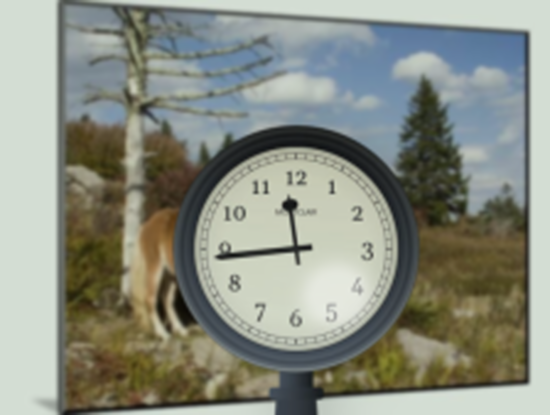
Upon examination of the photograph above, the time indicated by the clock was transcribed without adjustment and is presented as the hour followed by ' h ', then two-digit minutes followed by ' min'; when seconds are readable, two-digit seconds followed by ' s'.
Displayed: 11 h 44 min
